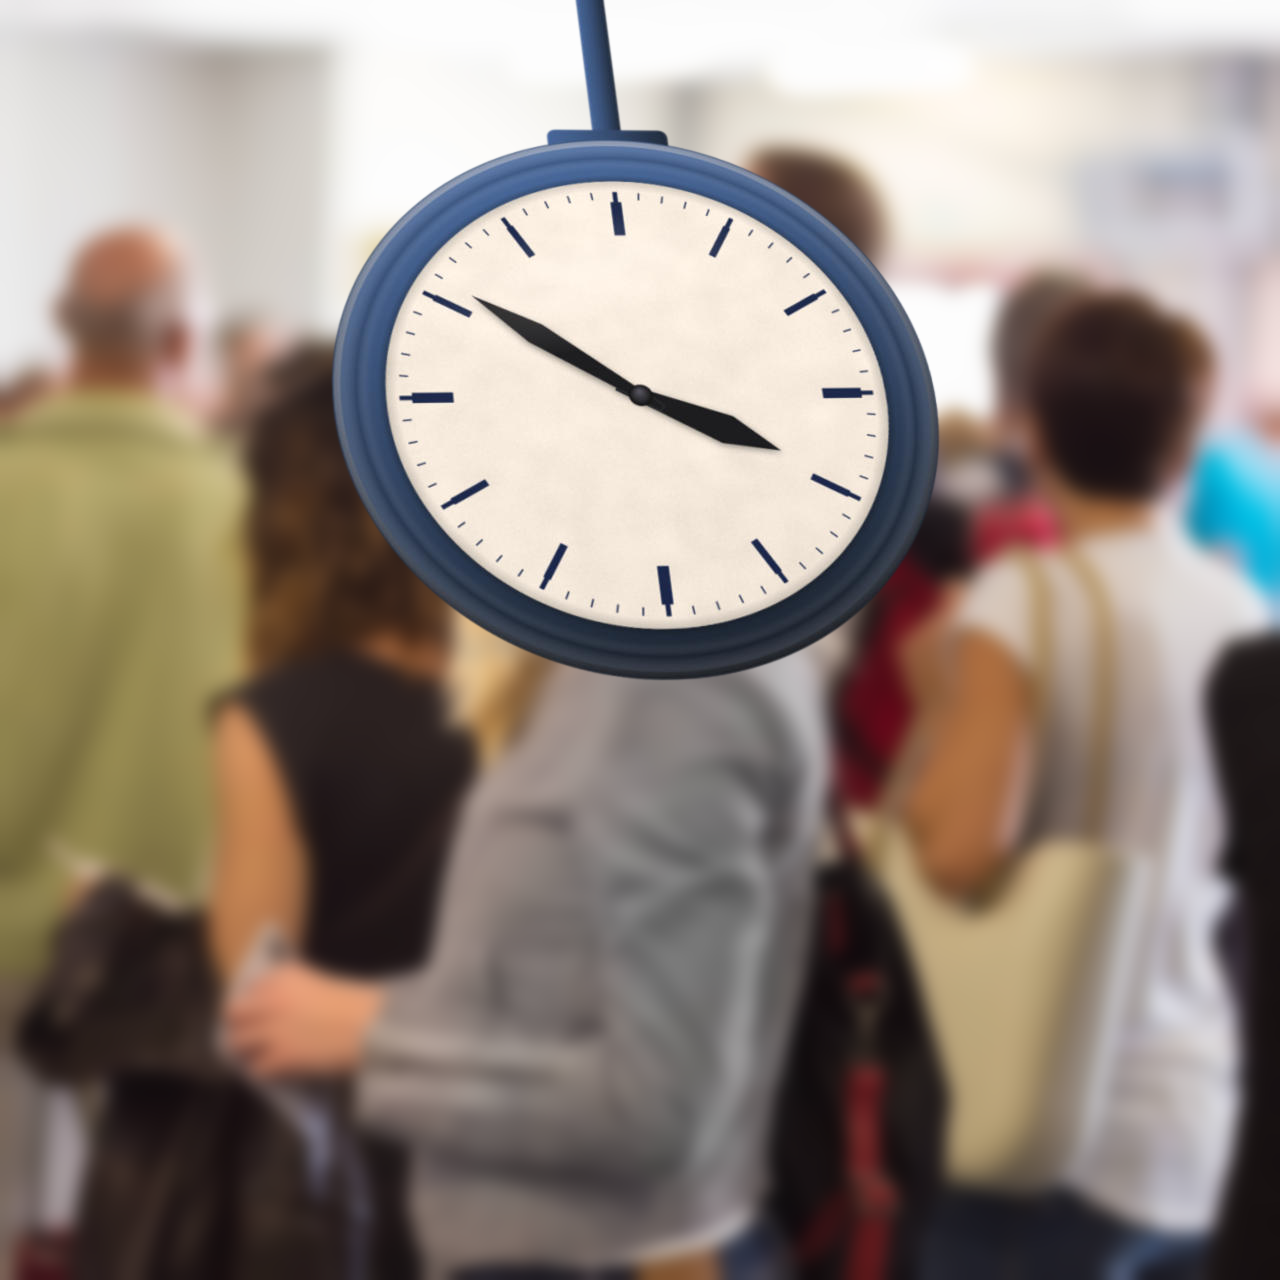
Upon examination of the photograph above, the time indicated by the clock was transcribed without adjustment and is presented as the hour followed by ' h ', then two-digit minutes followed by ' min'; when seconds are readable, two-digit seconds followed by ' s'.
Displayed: 3 h 51 min
